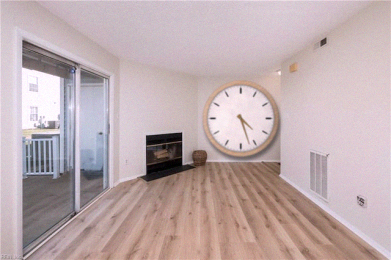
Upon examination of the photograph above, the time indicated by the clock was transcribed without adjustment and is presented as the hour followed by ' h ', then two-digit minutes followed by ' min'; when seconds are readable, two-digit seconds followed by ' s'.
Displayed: 4 h 27 min
